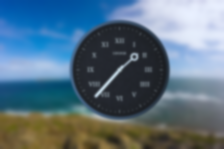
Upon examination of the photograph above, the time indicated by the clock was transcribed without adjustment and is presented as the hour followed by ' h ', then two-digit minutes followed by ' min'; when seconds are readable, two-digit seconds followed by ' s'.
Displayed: 1 h 37 min
